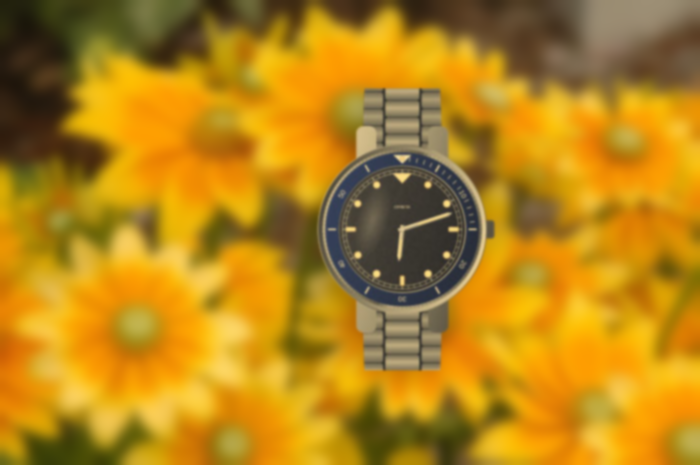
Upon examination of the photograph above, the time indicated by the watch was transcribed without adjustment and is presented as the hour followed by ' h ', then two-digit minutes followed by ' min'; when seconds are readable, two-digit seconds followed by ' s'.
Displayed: 6 h 12 min
